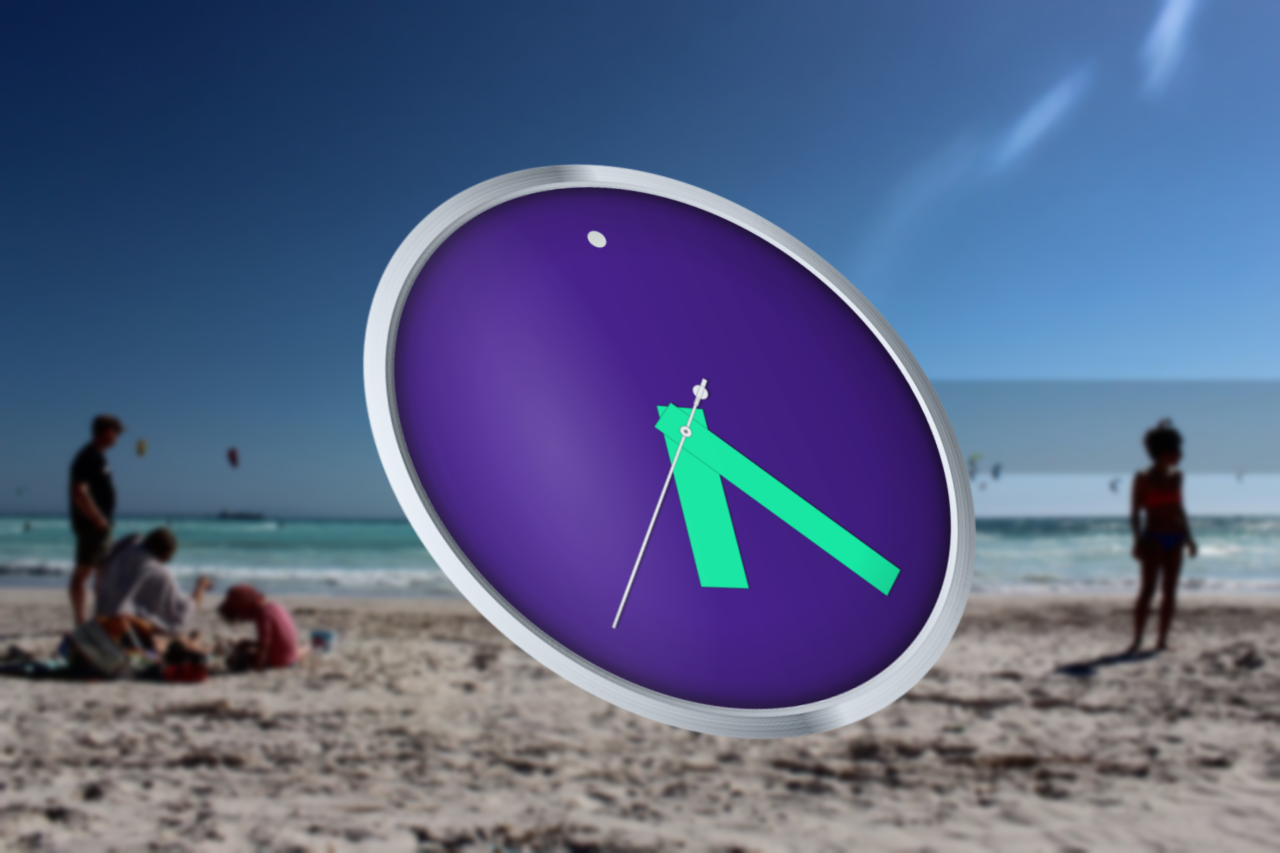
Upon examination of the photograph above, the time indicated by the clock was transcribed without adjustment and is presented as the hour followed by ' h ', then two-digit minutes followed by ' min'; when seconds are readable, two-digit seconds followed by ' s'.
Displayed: 6 h 23 min 37 s
